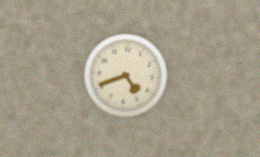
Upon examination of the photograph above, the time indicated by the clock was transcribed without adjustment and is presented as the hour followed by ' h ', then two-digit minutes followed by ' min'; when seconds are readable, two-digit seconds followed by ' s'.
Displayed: 4 h 41 min
